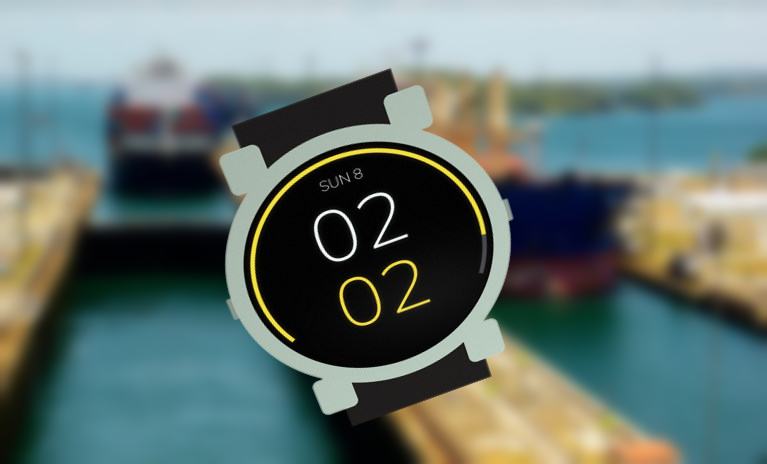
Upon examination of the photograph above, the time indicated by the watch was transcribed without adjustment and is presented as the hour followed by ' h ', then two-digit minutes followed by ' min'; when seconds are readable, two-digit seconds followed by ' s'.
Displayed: 2 h 02 min
